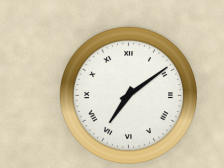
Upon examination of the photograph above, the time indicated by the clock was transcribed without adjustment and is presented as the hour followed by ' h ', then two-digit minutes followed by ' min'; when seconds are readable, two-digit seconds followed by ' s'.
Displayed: 7 h 09 min
